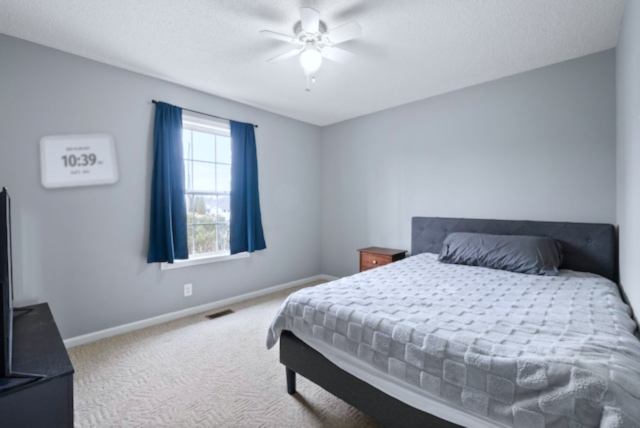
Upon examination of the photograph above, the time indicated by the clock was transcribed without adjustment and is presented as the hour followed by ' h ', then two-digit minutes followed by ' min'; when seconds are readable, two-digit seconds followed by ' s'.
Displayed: 10 h 39 min
